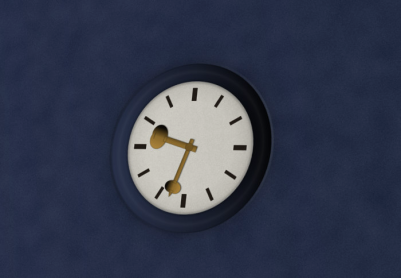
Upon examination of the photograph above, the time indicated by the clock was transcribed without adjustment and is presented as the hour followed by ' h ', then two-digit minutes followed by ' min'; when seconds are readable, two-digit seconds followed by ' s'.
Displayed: 9 h 33 min
